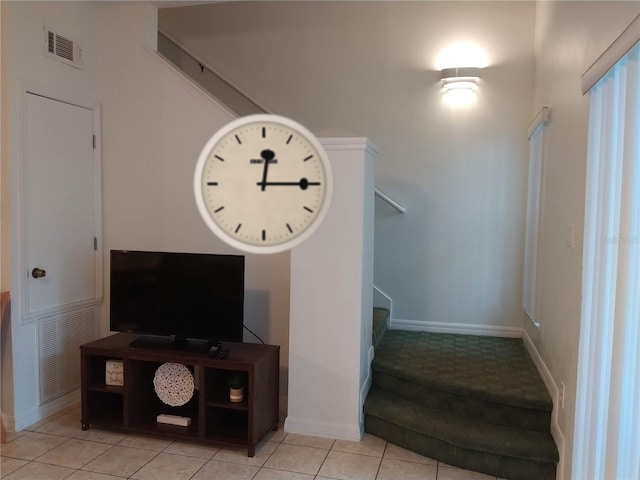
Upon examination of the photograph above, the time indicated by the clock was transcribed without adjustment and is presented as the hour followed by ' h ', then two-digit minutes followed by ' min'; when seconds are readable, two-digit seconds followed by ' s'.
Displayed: 12 h 15 min
